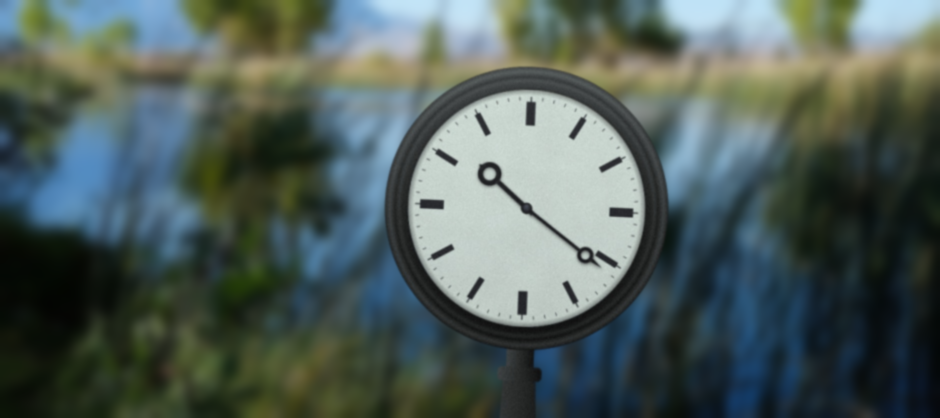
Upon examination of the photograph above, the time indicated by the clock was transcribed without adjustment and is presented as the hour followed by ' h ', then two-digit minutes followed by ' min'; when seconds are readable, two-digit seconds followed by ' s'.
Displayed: 10 h 21 min
